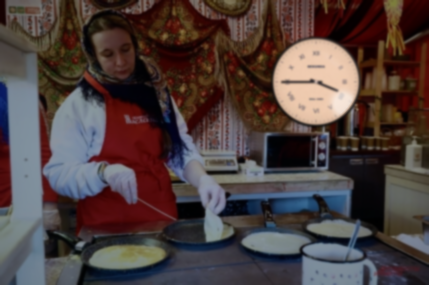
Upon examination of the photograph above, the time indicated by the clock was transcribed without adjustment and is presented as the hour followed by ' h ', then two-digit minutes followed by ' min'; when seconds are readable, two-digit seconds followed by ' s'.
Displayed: 3 h 45 min
